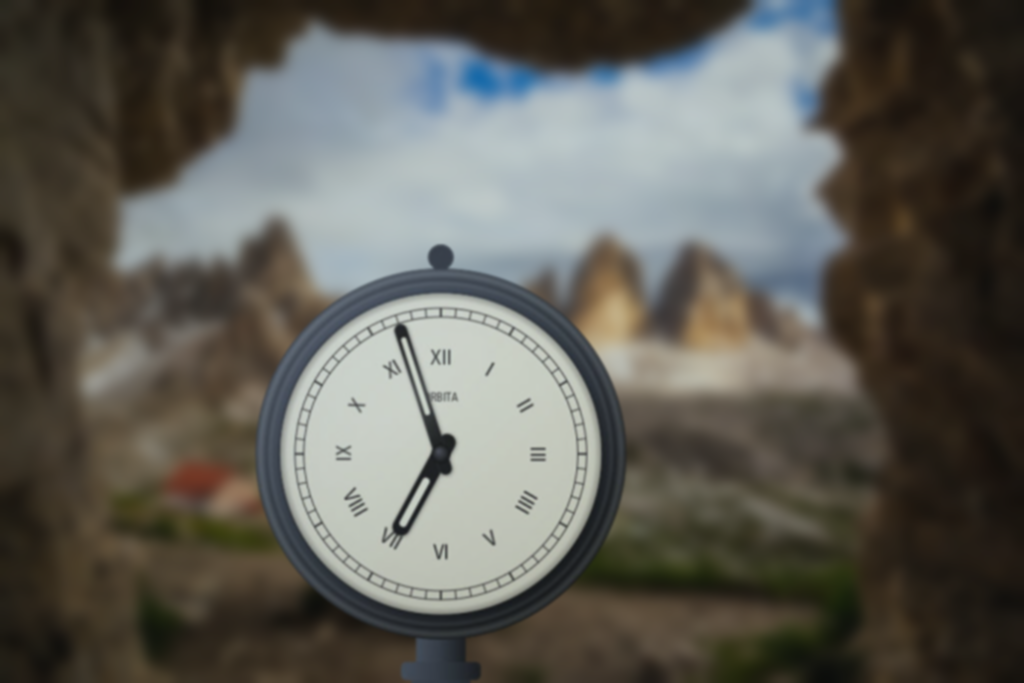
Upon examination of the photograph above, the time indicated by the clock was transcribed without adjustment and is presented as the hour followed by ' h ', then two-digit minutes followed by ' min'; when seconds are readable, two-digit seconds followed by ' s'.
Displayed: 6 h 57 min
